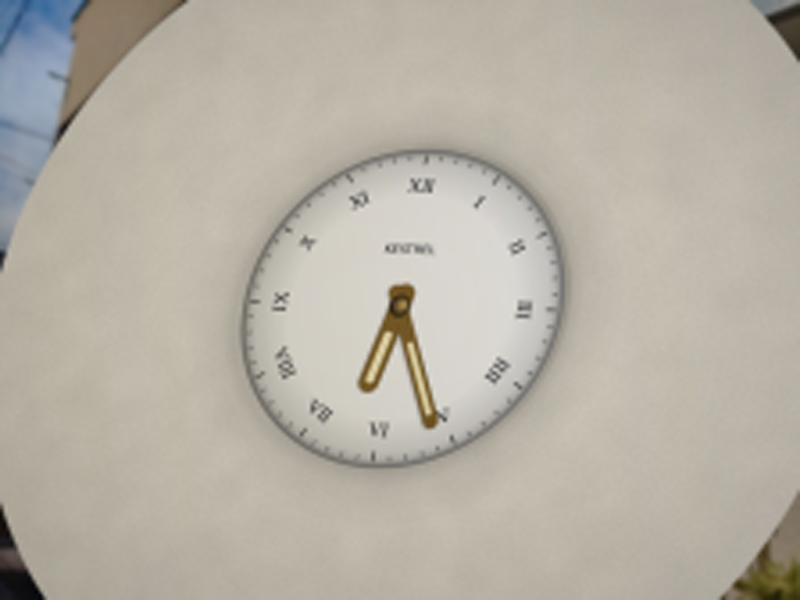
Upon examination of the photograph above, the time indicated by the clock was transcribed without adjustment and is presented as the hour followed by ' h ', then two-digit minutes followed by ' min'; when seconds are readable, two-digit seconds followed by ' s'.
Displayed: 6 h 26 min
